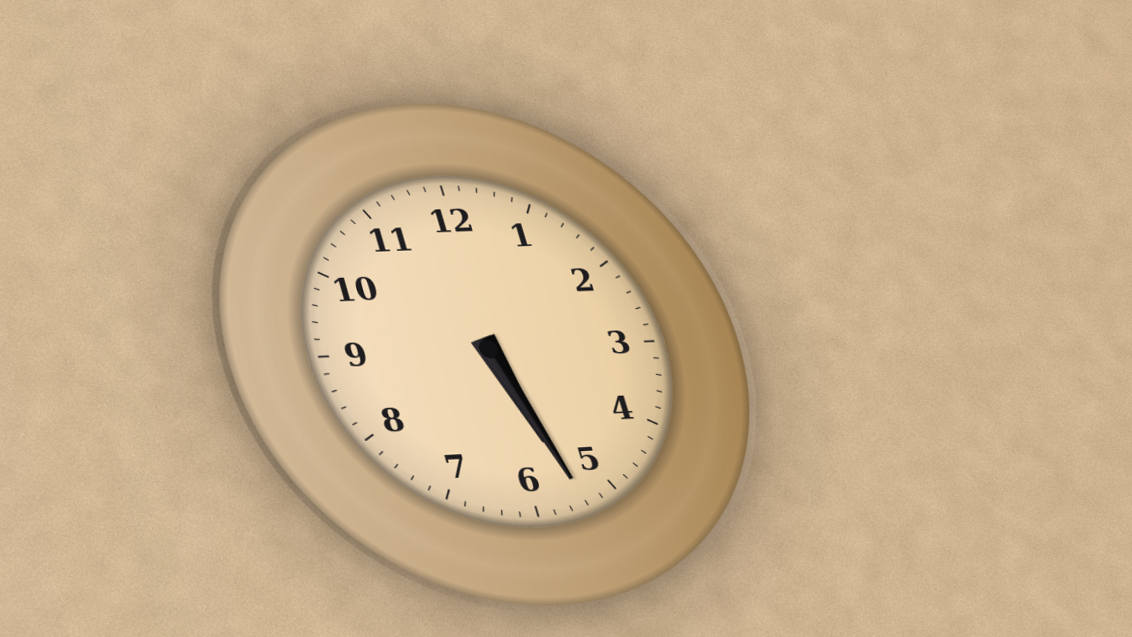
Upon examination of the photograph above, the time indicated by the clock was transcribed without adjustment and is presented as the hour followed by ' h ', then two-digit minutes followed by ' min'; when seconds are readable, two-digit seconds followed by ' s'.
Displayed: 5 h 27 min
